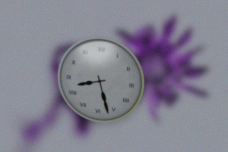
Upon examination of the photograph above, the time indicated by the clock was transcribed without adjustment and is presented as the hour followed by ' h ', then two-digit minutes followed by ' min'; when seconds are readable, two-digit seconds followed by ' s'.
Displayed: 8 h 27 min
